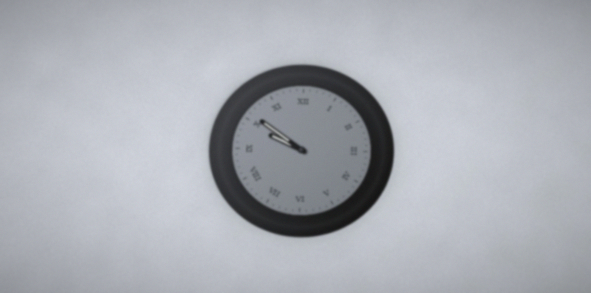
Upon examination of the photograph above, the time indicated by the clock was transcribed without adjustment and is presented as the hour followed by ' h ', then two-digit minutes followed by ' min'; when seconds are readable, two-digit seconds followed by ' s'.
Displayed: 9 h 51 min
